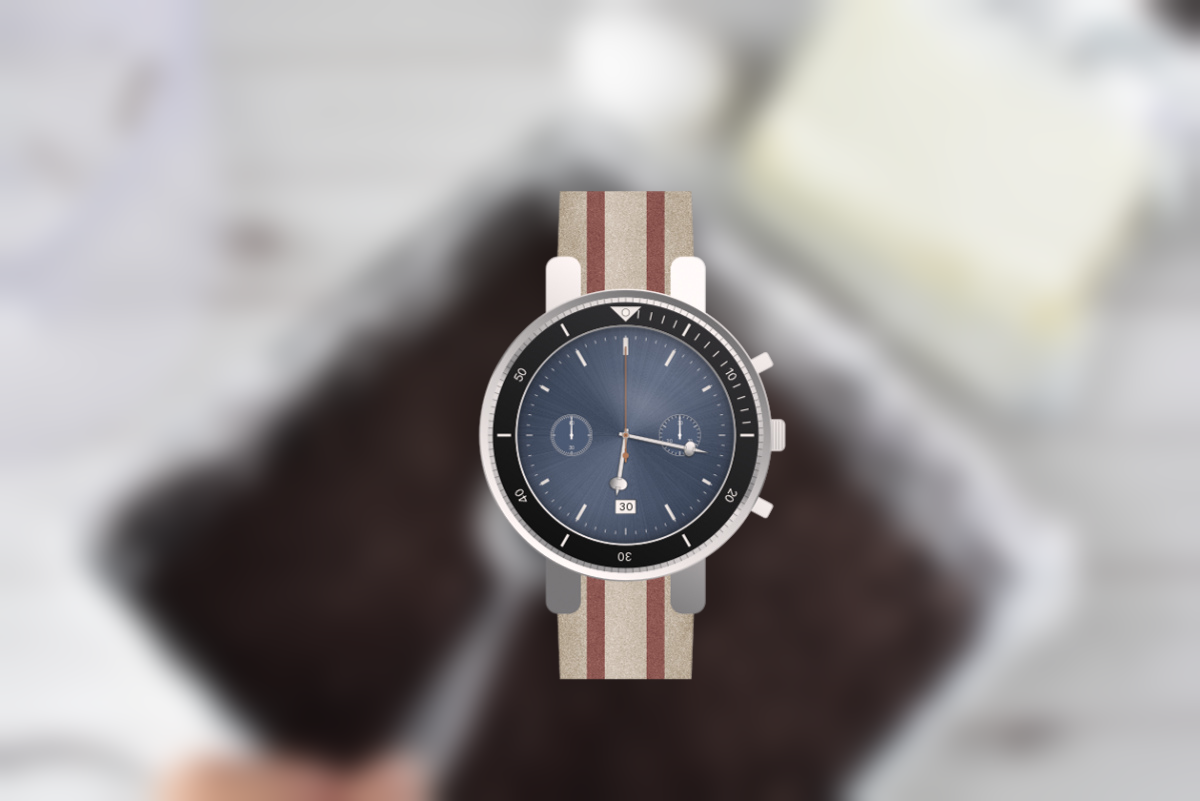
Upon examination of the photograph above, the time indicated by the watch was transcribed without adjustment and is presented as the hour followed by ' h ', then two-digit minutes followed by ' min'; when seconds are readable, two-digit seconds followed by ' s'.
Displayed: 6 h 17 min
